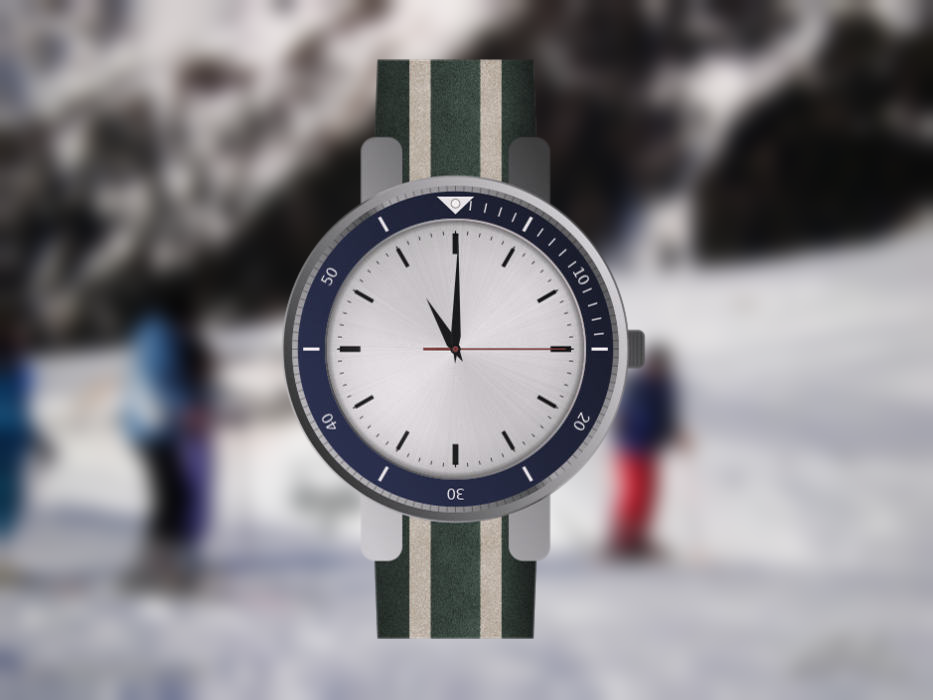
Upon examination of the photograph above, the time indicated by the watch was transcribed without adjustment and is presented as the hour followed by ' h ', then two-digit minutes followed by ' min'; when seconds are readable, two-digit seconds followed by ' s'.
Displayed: 11 h 00 min 15 s
